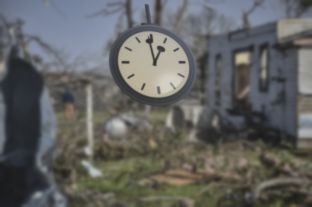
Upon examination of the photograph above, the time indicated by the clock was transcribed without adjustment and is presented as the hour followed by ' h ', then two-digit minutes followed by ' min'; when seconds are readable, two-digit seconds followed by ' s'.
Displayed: 12 h 59 min
